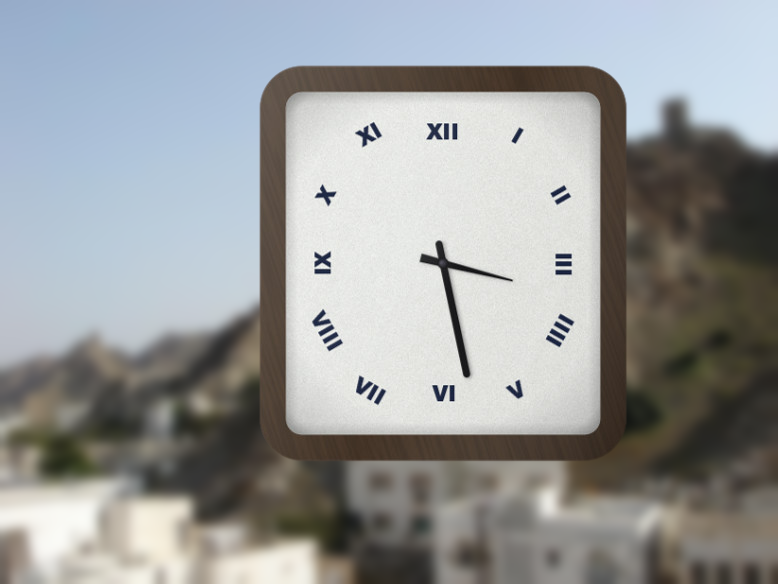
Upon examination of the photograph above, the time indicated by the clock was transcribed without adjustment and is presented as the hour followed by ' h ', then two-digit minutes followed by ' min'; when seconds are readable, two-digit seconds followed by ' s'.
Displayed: 3 h 28 min
